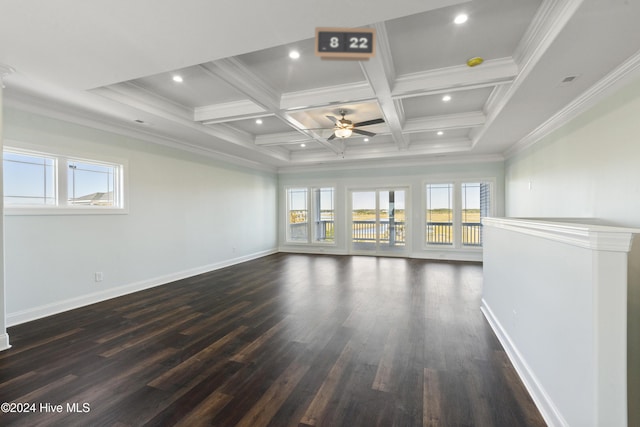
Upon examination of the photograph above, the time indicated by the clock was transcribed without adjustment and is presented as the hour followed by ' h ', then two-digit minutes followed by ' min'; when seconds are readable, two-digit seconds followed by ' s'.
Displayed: 8 h 22 min
